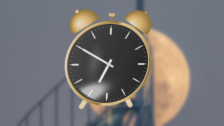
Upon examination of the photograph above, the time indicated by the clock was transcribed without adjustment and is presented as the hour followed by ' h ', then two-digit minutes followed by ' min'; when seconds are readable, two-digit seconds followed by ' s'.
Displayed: 6 h 50 min
